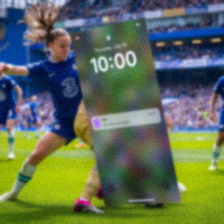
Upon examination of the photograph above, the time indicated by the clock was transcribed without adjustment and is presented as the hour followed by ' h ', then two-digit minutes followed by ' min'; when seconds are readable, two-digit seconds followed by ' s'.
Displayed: 10 h 00 min
